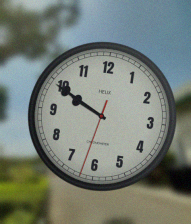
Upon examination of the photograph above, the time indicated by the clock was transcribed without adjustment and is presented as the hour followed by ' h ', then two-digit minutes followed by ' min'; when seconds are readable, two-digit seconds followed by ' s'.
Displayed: 9 h 49 min 32 s
